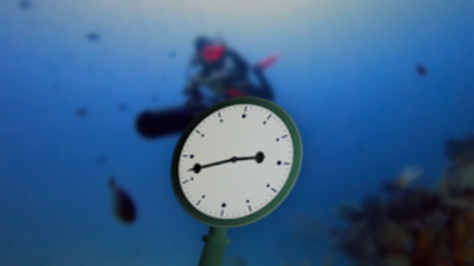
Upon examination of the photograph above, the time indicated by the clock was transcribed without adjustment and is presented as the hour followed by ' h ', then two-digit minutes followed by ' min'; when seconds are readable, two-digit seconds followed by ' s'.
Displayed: 2 h 42 min
